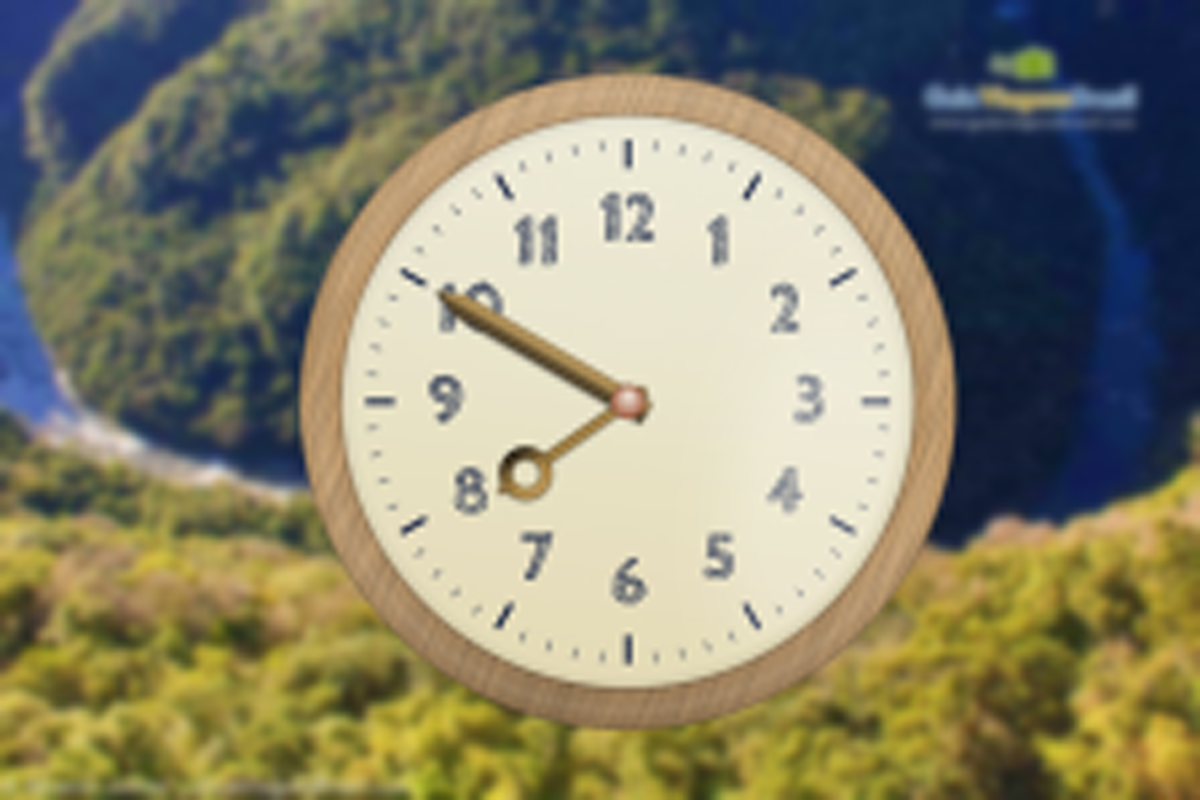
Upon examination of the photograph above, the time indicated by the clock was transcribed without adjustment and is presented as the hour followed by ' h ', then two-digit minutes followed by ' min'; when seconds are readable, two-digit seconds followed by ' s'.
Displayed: 7 h 50 min
